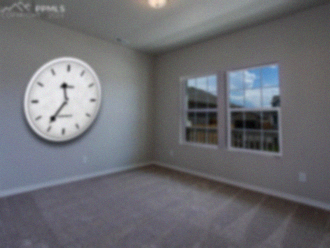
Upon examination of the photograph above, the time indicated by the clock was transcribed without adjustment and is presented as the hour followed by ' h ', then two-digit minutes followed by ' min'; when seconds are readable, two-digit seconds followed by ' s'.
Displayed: 11 h 36 min
